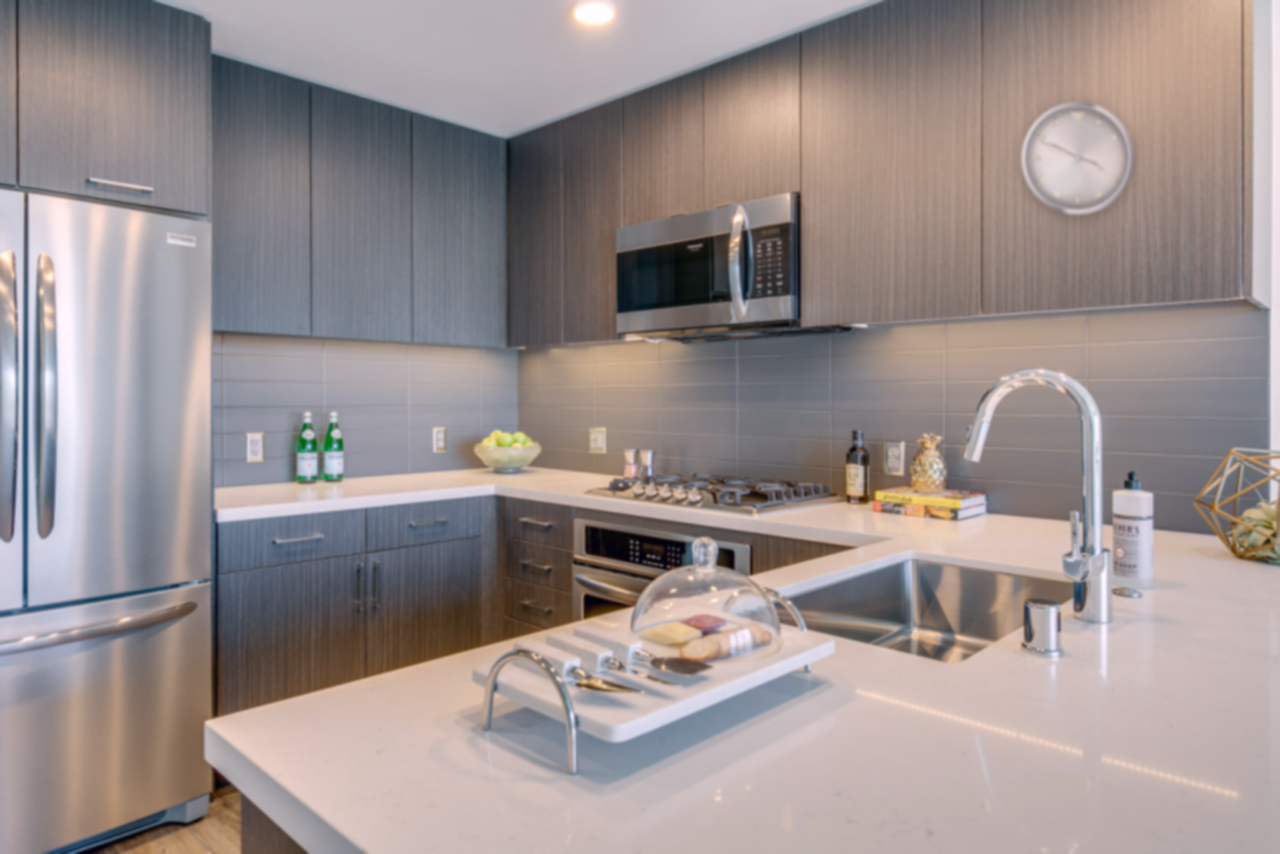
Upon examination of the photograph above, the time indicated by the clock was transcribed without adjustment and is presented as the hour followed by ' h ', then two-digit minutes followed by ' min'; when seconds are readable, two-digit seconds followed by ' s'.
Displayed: 3 h 49 min
